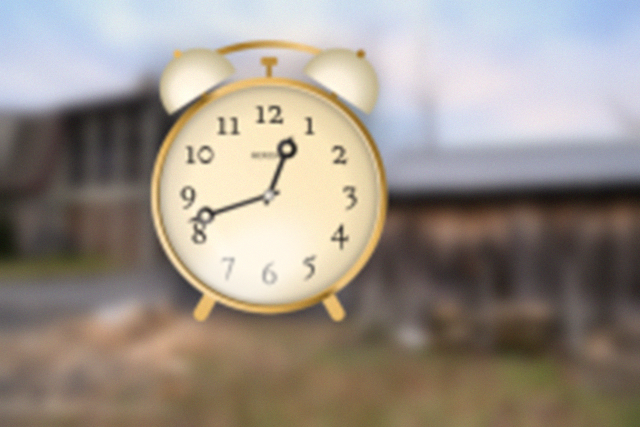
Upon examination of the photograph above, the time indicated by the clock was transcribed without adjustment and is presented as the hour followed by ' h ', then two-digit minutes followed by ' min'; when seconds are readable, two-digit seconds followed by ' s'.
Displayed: 12 h 42 min
